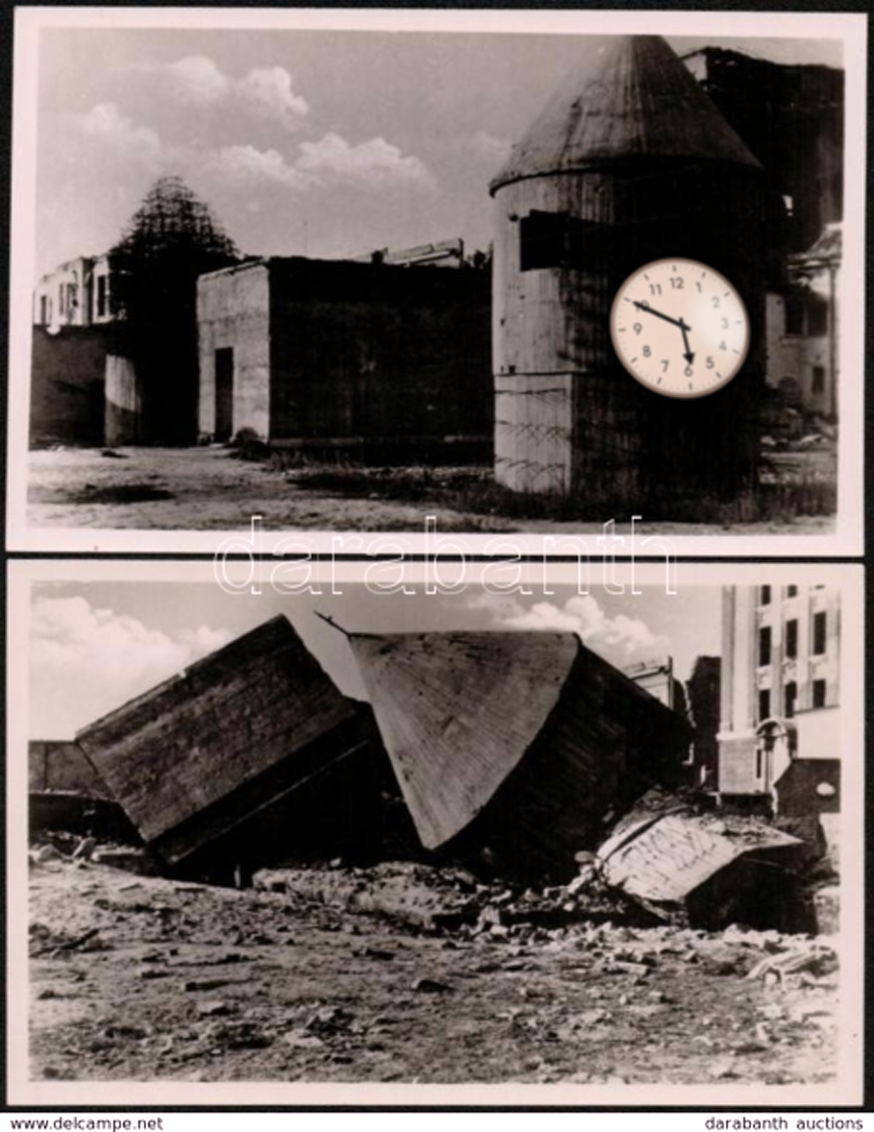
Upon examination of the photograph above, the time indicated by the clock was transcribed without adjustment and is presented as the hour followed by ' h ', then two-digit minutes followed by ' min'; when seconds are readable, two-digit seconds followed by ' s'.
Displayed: 5 h 50 min
